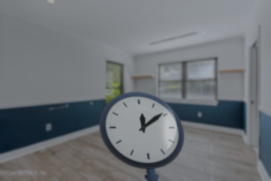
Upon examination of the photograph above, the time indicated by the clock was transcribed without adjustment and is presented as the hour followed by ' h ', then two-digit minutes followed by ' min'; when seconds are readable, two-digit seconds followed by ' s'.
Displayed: 12 h 09 min
